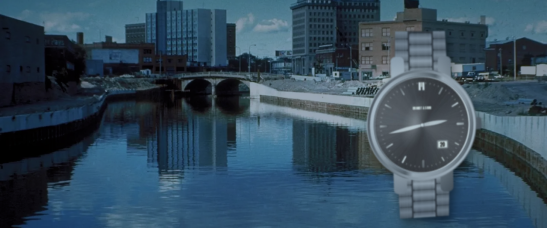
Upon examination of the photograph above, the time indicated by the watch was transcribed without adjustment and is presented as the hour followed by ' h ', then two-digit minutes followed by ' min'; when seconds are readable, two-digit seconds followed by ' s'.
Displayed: 2 h 43 min
